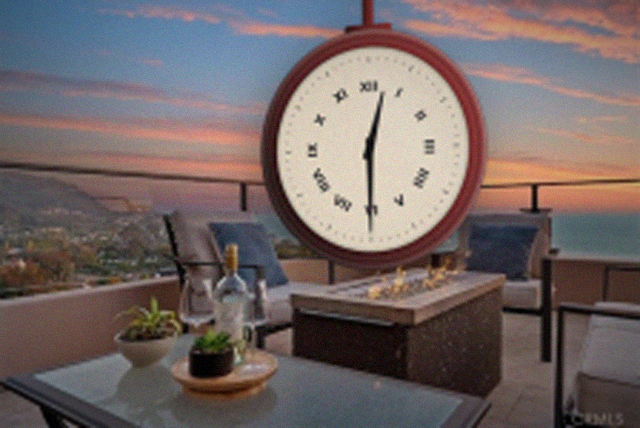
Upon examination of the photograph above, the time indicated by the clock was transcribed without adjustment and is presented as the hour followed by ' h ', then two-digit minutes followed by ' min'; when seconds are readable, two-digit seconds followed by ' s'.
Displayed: 12 h 30 min
